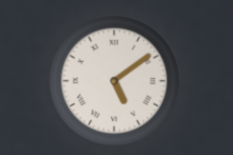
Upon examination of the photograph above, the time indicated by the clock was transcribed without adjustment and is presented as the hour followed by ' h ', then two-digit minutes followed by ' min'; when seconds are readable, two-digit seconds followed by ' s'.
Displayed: 5 h 09 min
